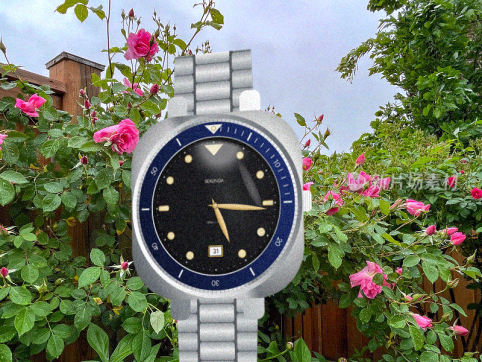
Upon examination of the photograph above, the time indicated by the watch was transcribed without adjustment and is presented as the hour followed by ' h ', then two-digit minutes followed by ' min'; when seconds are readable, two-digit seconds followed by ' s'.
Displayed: 5 h 16 min
